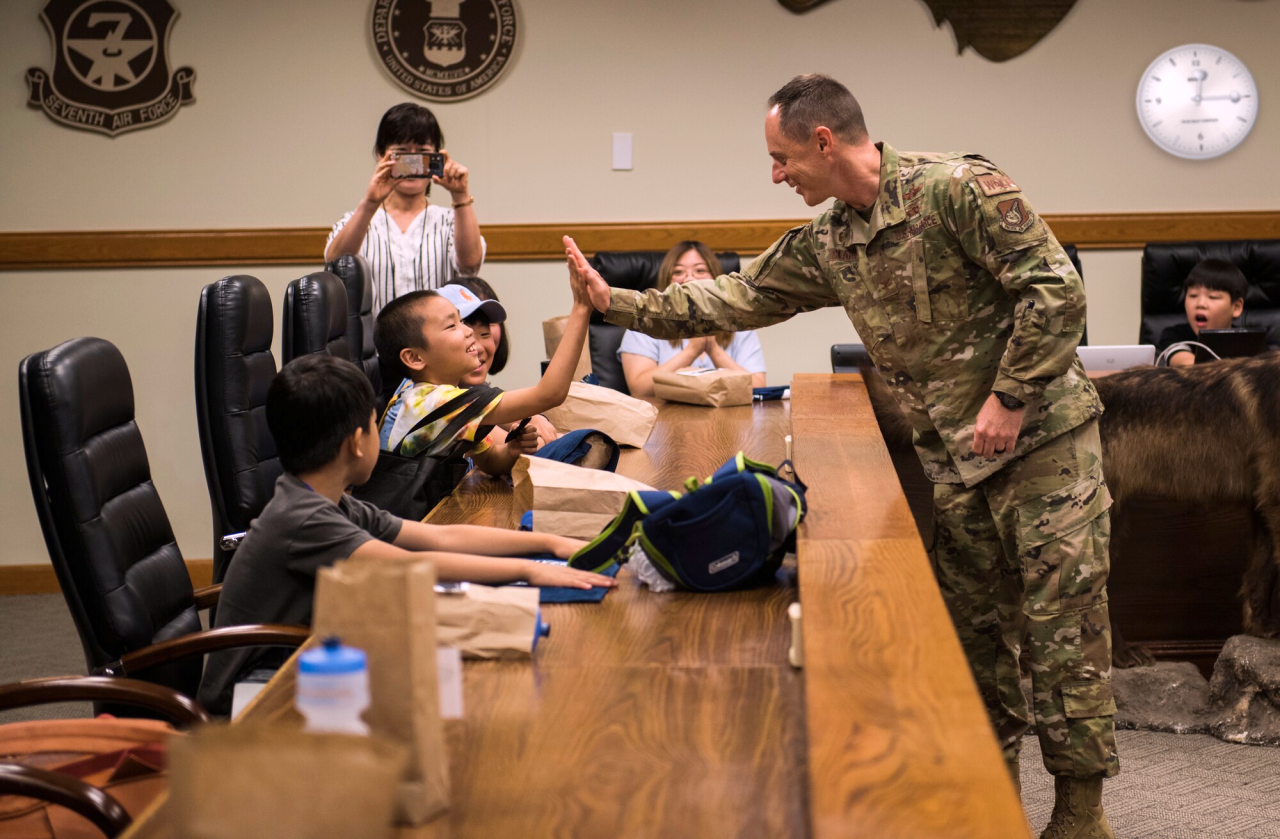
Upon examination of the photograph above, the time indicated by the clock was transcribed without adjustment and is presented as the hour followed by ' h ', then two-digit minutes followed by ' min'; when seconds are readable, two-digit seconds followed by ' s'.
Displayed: 12 h 15 min
